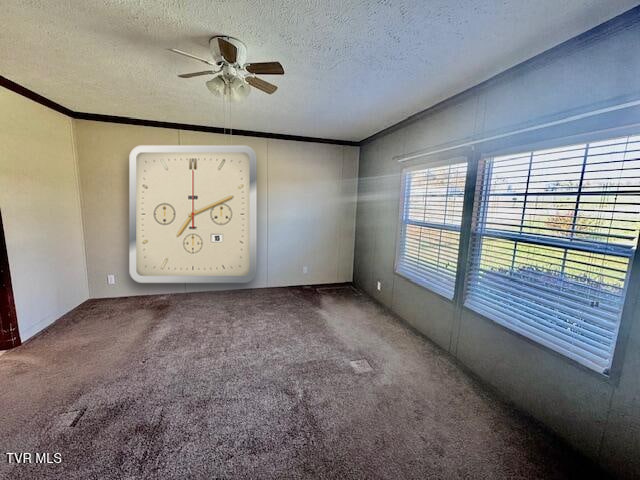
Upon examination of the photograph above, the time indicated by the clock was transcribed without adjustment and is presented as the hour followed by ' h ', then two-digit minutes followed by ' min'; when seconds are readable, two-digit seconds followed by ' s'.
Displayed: 7 h 11 min
